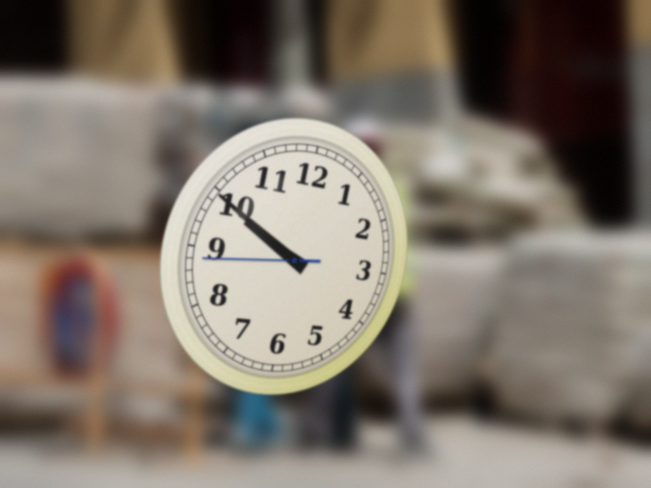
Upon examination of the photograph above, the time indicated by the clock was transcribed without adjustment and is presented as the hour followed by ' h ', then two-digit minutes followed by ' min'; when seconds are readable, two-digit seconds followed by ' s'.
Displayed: 9 h 49 min 44 s
